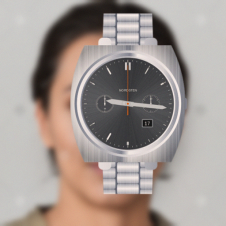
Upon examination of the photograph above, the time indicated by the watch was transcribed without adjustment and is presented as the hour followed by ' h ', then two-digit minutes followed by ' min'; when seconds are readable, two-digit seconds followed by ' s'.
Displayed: 9 h 16 min
